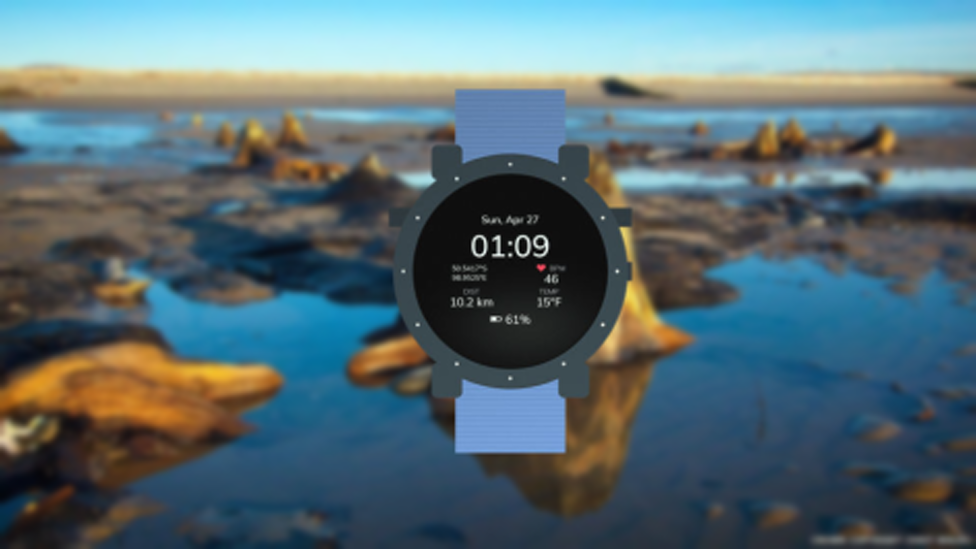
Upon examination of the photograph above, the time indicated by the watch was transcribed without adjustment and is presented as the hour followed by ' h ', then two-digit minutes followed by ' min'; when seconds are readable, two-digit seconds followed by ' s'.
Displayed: 1 h 09 min
